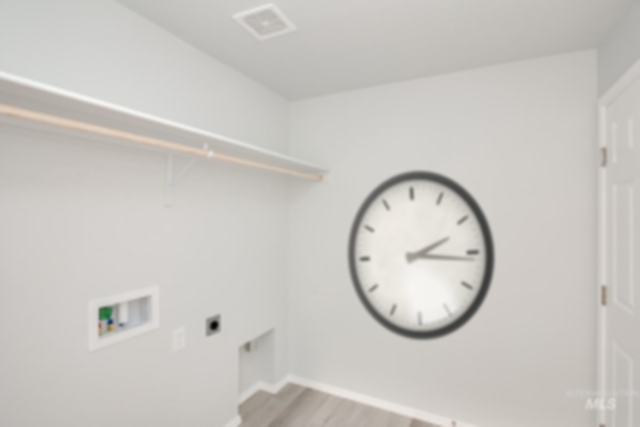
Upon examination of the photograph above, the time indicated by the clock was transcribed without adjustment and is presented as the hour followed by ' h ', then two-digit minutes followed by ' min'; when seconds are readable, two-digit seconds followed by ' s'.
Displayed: 2 h 16 min
